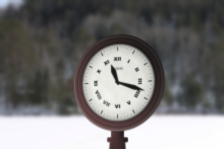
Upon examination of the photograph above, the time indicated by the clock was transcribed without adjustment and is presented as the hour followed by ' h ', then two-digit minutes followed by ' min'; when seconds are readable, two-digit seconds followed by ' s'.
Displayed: 11 h 18 min
